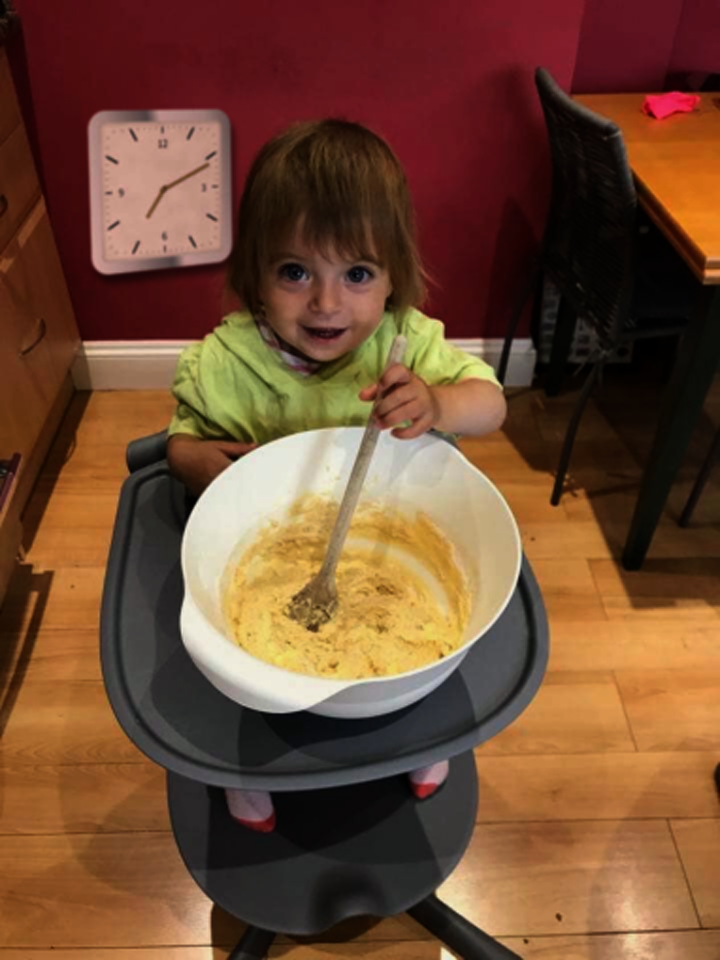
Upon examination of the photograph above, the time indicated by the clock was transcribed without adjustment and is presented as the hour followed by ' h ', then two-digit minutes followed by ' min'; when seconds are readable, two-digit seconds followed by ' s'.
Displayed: 7 h 11 min
